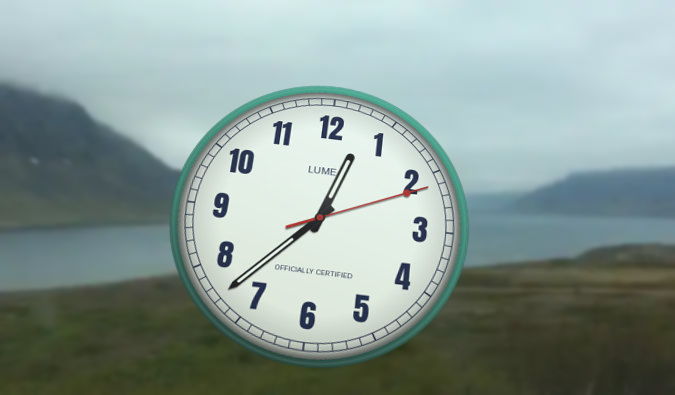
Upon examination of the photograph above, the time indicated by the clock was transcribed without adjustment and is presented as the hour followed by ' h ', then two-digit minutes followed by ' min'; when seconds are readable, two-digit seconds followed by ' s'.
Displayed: 12 h 37 min 11 s
